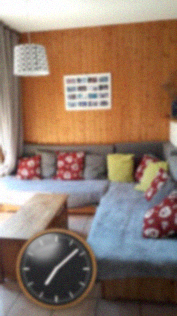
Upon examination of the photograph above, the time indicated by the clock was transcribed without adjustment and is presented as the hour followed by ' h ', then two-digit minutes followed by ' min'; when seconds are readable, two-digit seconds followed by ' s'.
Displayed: 7 h 08 min
